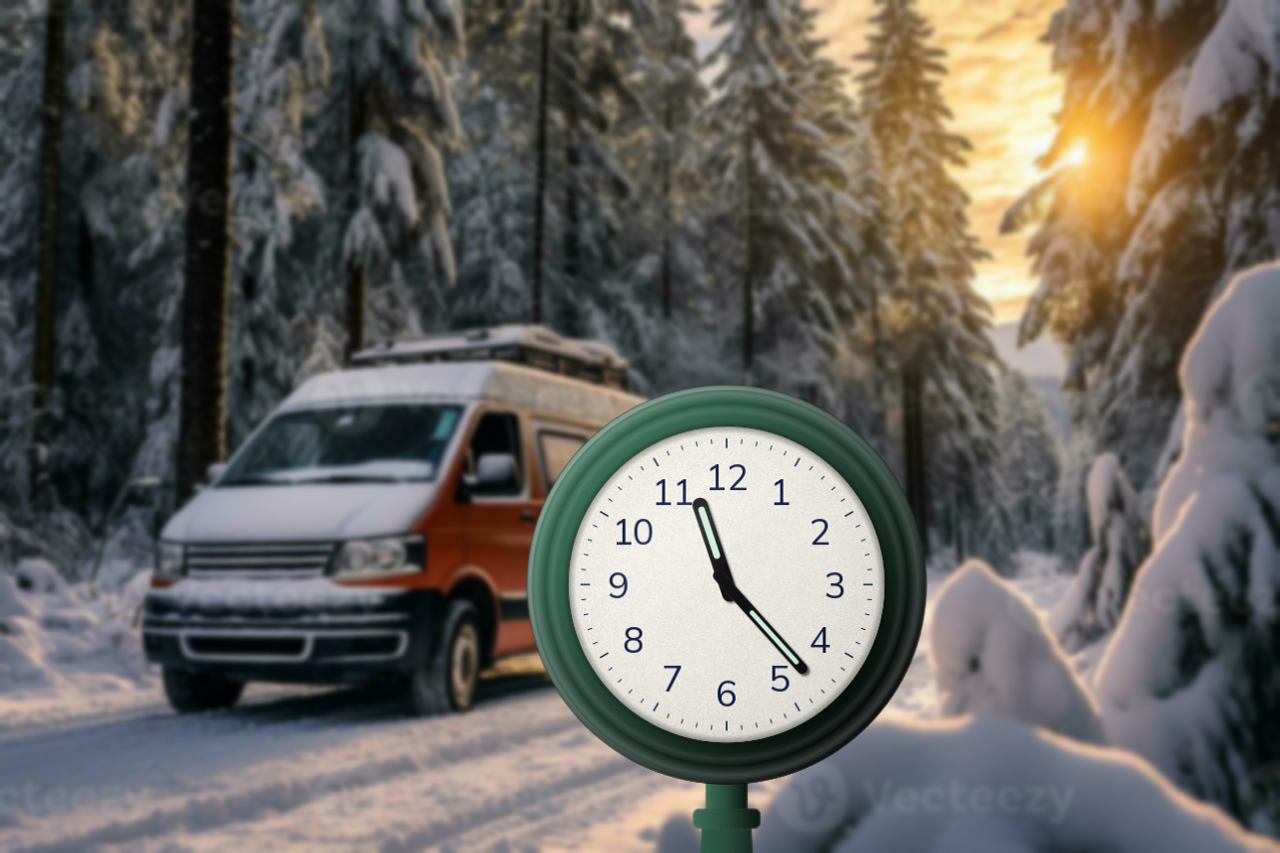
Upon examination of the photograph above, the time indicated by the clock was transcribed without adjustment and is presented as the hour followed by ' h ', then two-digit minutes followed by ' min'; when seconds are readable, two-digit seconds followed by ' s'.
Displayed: 11 h 23 min
